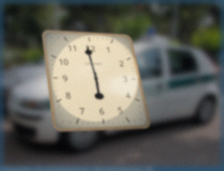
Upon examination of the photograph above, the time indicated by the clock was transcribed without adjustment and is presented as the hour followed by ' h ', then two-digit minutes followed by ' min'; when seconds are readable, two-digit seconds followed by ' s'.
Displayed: 5 h 59 min
